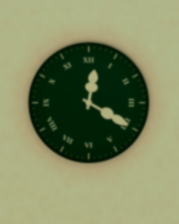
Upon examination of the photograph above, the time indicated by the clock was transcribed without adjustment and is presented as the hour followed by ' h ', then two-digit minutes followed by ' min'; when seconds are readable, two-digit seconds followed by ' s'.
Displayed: 12 h 20 min
